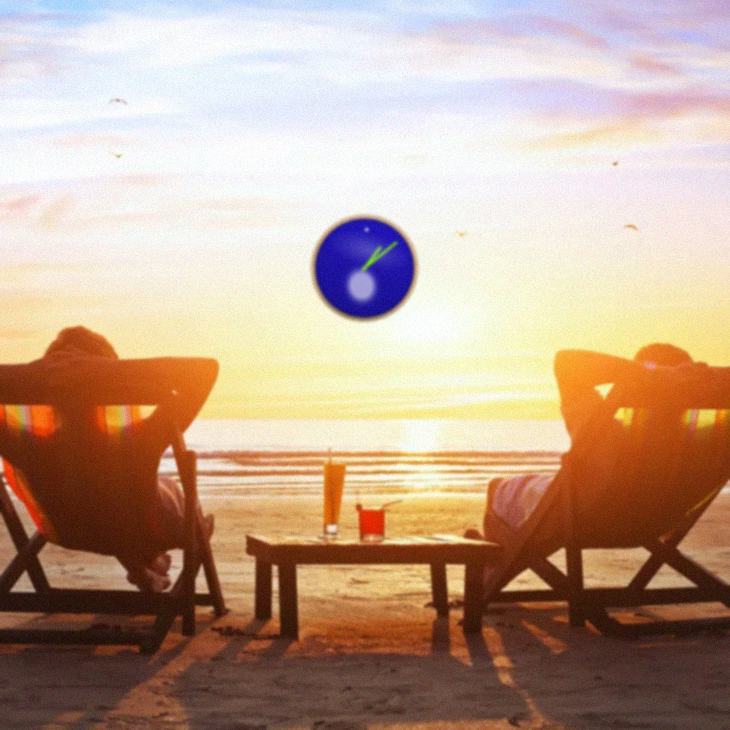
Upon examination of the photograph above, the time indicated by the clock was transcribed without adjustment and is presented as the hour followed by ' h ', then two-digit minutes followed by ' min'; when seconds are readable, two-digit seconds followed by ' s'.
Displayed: 1 h 08 min
